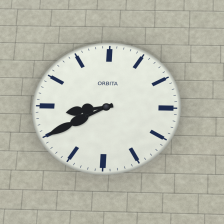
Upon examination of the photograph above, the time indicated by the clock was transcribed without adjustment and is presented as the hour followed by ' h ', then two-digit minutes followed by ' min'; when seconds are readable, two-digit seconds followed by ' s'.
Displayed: 8 h 40 min
